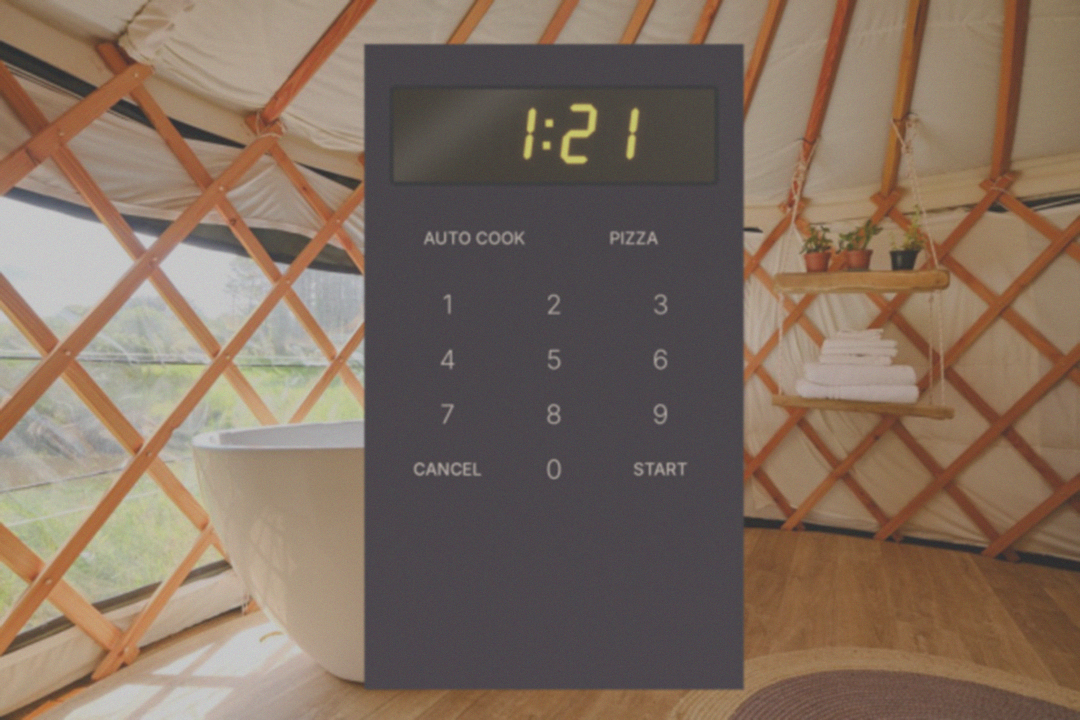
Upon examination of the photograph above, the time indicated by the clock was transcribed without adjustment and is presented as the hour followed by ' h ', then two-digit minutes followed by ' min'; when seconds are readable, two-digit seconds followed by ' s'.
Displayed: 1 h 21 min
